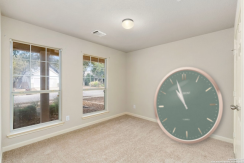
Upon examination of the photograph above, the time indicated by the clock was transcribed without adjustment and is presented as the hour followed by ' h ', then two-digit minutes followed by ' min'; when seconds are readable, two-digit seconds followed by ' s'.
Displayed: 10 h 57 min
